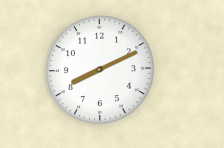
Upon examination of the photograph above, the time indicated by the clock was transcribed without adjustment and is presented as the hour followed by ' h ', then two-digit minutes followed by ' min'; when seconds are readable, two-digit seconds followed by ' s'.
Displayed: 8 h 11 min
